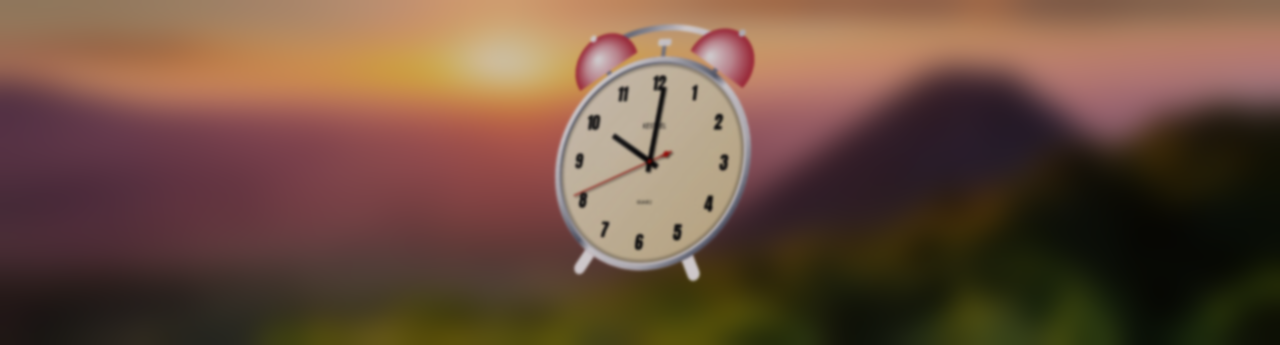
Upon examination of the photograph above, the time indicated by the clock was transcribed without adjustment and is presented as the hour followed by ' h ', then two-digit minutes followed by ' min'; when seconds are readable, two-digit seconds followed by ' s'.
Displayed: 10 h 00 min 41 s
